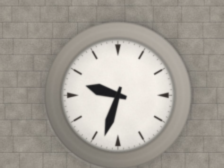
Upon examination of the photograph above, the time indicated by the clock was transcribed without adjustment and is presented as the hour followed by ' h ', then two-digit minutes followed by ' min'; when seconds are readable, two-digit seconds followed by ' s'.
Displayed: 9 h 33 min
